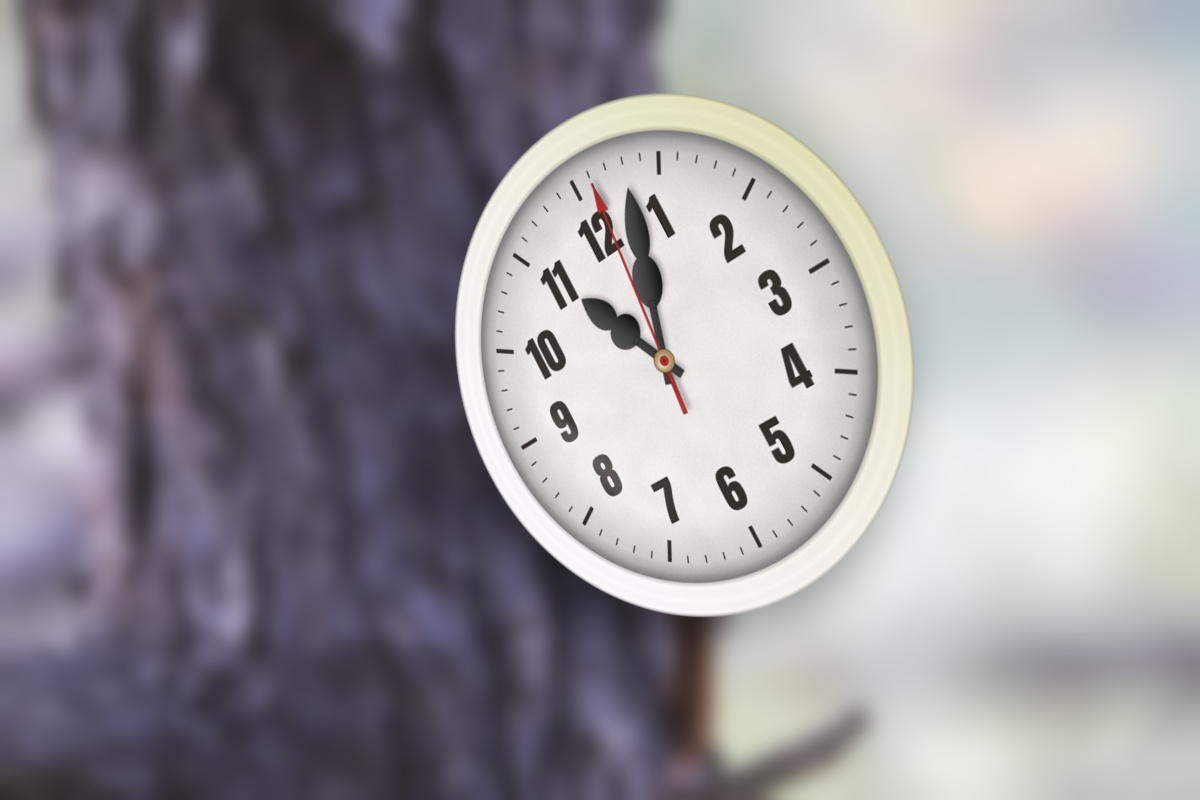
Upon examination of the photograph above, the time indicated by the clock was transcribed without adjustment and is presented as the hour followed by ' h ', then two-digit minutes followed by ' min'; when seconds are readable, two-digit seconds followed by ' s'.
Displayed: 11 h 03 min 01 s
